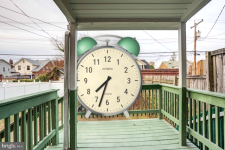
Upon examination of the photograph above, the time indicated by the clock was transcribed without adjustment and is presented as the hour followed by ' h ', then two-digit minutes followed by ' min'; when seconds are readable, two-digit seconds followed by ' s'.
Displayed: 7 h 33 min
